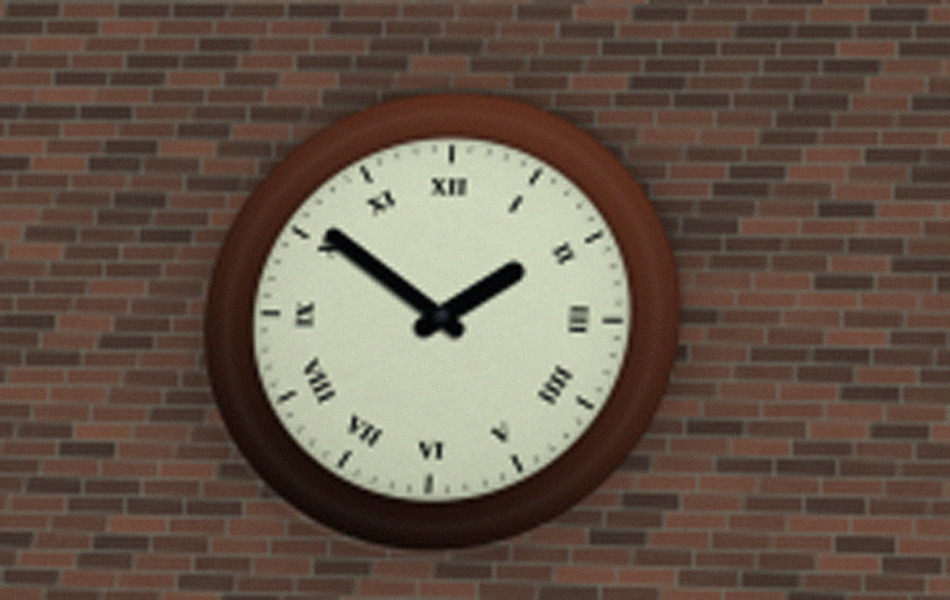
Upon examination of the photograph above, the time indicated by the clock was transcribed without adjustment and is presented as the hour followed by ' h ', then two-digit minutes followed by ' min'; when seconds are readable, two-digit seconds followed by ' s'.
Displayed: 1 h 51 min
